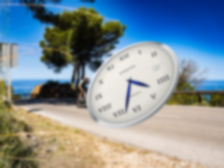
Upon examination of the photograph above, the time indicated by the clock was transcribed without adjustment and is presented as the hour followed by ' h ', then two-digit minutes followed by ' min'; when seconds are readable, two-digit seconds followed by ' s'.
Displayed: 4 h 33 min
